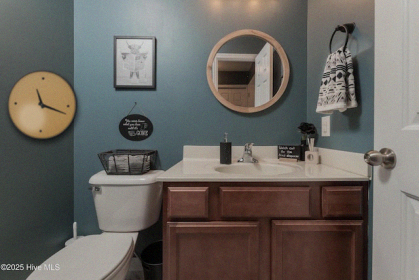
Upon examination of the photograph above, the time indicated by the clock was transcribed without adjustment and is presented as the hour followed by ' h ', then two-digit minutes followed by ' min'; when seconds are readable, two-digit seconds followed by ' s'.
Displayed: 11 h 18 min
